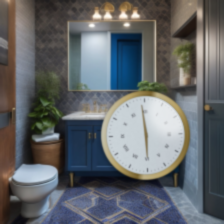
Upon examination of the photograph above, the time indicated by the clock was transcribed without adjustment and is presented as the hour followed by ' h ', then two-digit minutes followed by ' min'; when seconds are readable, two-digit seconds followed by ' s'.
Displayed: 5 h 59 min
